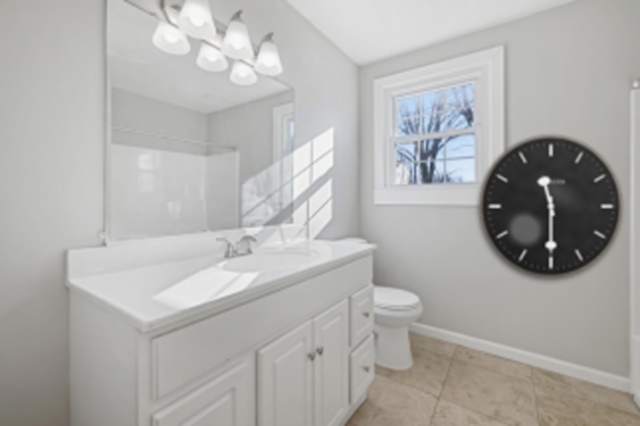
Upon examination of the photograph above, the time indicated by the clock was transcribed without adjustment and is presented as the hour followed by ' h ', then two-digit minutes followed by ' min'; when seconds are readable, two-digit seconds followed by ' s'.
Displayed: 11 h 30 min
